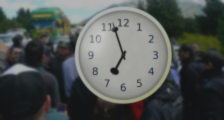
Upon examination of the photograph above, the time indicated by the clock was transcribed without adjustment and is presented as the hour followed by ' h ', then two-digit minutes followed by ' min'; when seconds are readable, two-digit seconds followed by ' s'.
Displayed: 6 h 57 min
